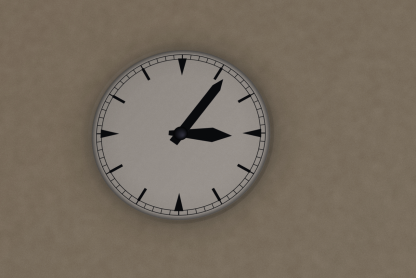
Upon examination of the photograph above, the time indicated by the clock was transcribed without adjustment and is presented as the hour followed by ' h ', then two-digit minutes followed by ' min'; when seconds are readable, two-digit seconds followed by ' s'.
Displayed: 3 h 06 min
